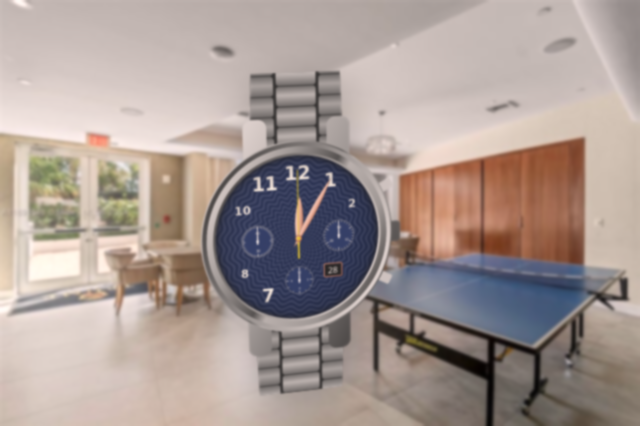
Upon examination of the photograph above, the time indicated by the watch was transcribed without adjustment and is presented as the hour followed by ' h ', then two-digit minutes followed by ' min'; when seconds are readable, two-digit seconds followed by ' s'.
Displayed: 12 h 05 min
